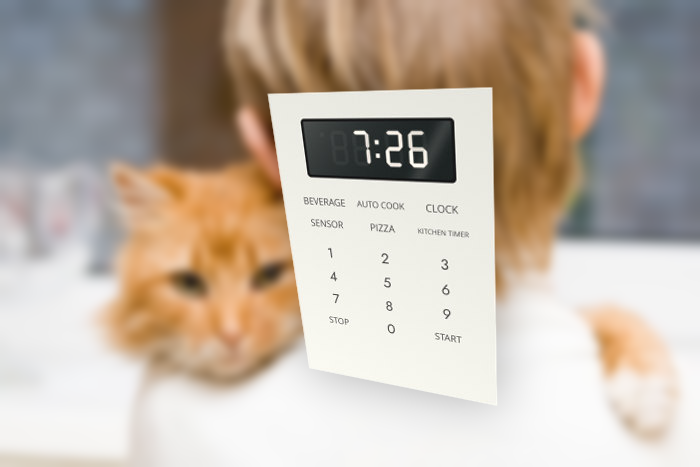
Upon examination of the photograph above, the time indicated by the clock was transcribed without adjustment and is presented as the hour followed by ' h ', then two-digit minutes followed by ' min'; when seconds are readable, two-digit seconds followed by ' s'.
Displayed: 7 h 26 min
